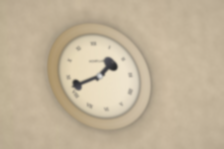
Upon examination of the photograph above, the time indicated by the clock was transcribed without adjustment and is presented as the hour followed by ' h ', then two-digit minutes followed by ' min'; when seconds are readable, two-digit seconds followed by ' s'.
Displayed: 1 h 42 min
